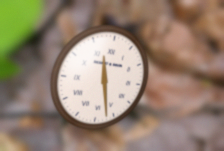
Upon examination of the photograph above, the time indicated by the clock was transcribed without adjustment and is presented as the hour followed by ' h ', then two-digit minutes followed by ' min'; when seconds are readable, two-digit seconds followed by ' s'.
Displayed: 11 h 27 min
